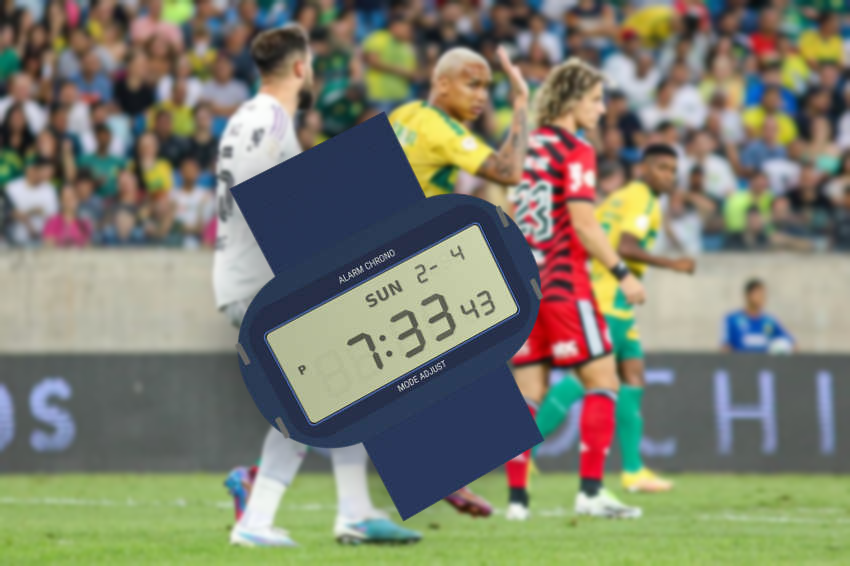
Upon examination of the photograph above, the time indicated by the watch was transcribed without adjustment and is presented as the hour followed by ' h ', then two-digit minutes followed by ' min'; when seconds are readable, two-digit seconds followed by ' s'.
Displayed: 7 h 33 min 43 s
